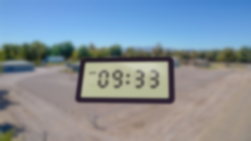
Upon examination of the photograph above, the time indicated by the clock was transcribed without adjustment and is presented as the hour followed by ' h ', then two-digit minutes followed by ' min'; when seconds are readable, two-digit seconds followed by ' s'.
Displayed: 9 h 33 min
